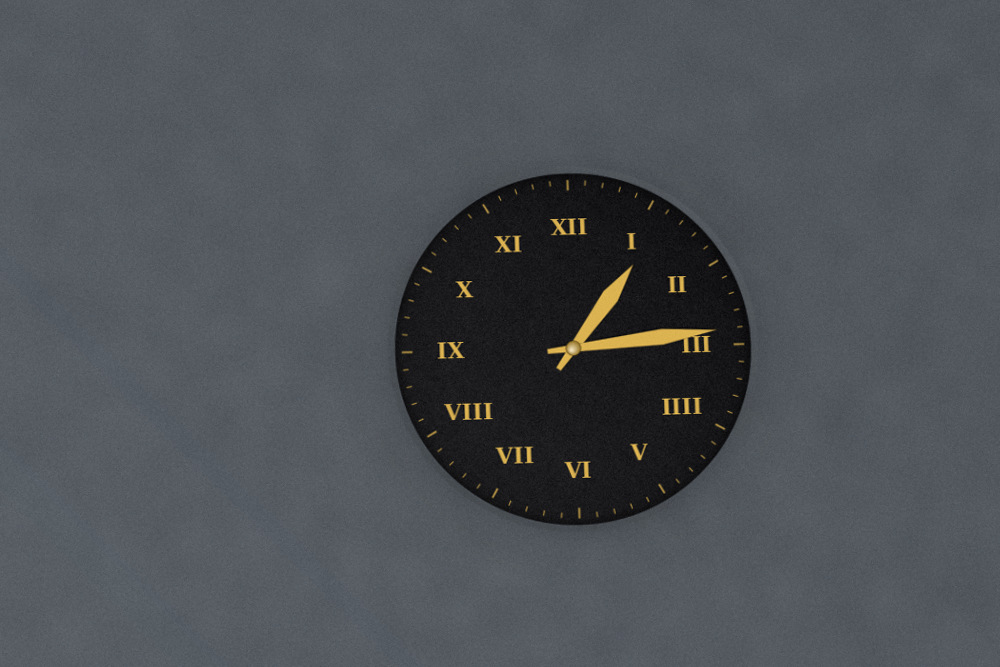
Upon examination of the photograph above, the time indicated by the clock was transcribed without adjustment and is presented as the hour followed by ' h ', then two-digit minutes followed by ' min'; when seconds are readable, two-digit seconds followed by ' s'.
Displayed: 1 h 14 min
